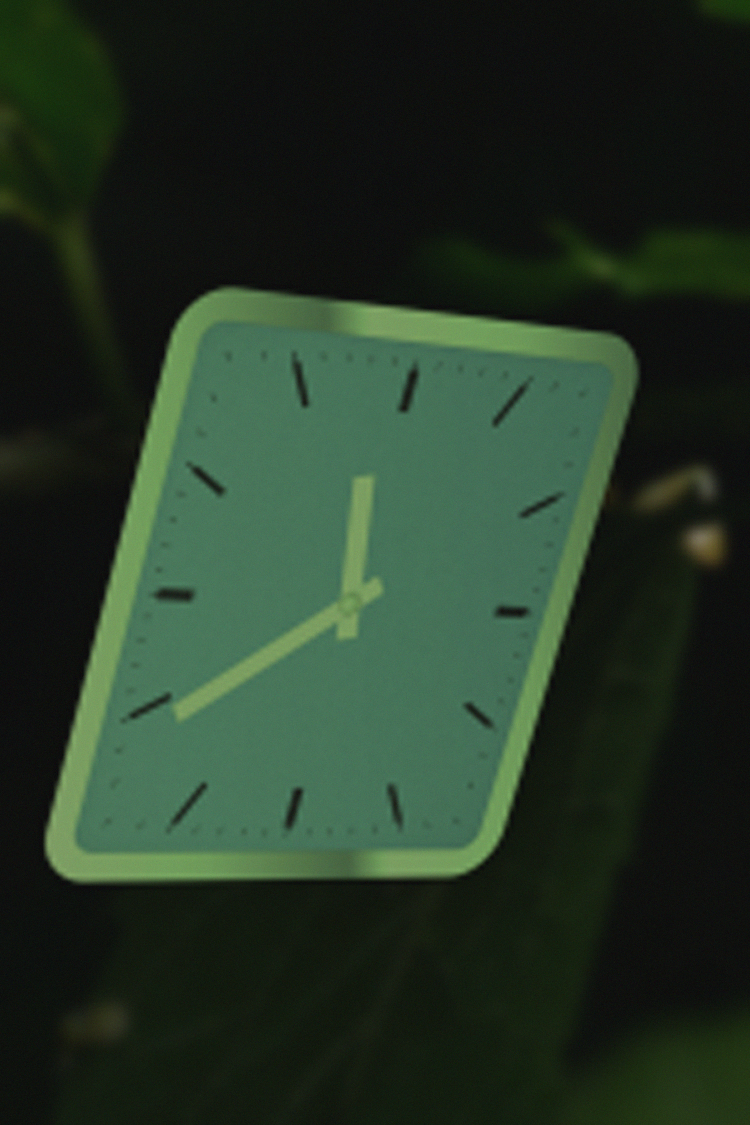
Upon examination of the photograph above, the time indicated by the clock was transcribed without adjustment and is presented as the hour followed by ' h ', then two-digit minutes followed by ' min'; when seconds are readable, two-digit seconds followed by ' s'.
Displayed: 11 h 39 min
